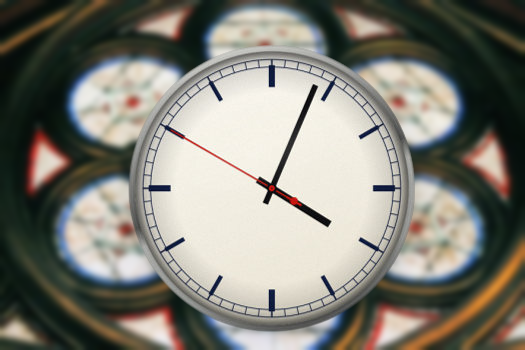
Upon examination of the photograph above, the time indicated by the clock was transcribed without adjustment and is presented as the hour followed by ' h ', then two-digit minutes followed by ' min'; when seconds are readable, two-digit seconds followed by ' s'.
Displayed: 4 h 03 min 50 s
